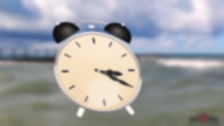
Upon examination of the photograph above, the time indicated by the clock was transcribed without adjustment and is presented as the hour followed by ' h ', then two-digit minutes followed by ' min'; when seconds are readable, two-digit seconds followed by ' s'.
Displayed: 3 h 20 min
